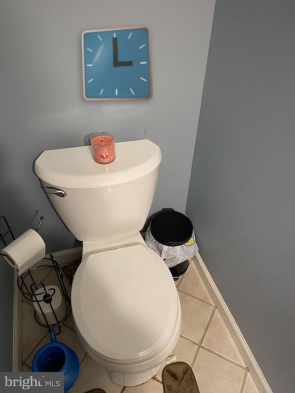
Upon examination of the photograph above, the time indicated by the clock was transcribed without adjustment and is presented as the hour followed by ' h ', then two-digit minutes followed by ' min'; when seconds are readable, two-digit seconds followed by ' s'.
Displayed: 3 h 00 min
